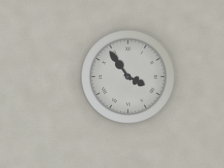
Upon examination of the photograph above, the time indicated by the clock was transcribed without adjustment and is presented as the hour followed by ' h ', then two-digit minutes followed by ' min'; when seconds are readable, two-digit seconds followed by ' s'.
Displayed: 3 h 54 min
